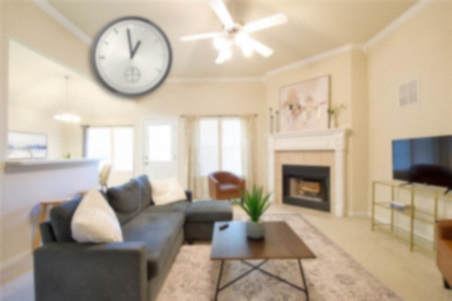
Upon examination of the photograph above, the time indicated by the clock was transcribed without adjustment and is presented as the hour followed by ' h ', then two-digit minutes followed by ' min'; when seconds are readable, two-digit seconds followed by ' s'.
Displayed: 12 h 59 min
